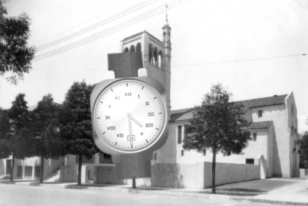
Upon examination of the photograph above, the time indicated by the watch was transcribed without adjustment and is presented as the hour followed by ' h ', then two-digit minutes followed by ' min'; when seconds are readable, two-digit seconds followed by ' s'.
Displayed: 4 h 30 min
